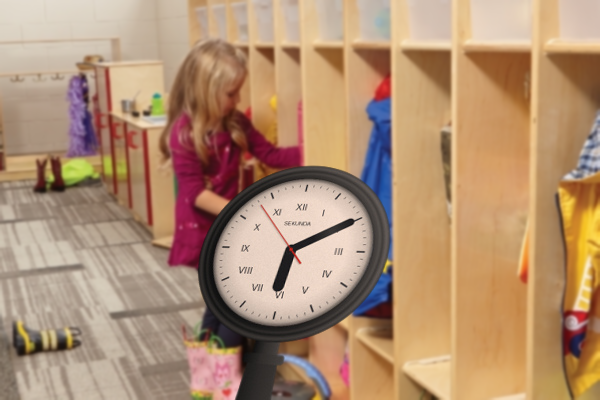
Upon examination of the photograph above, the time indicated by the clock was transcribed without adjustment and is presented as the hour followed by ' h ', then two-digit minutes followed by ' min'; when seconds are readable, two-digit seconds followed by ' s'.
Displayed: 6 h 09 min 53 s
